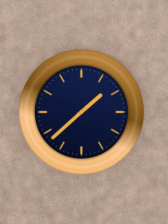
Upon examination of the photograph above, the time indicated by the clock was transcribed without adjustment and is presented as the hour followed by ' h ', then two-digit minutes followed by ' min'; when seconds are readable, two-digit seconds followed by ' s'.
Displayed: 1 h 38 min
